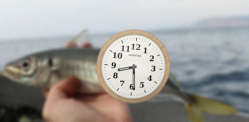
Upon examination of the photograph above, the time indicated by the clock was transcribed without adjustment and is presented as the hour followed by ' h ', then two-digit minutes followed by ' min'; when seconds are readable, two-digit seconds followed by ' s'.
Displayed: 8 h 29 min
